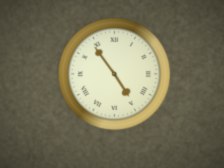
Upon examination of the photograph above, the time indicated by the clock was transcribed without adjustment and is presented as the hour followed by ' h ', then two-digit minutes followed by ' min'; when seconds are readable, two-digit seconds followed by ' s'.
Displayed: 4 h 54 min
